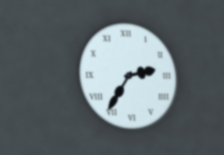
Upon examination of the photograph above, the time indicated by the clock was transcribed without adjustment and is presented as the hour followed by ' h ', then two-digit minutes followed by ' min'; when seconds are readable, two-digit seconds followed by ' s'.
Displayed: 2 h 36 min
